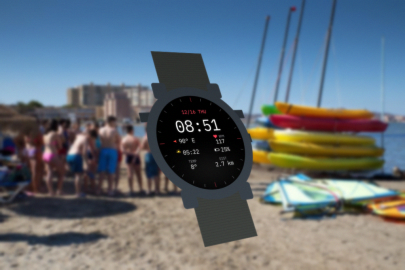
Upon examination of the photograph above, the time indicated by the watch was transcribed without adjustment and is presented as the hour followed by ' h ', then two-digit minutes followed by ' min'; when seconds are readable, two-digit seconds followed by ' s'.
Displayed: 8 h 51 min
